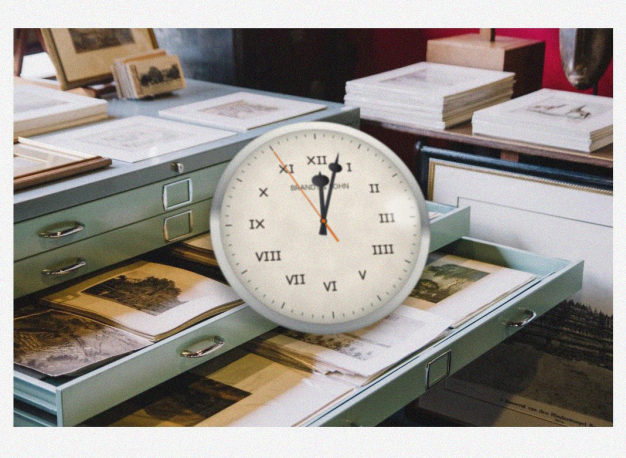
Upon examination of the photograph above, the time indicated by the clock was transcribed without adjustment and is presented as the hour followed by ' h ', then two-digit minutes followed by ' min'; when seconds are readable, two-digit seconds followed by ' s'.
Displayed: 12 h 02 min 55 s
